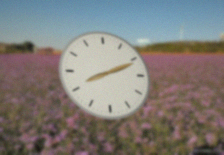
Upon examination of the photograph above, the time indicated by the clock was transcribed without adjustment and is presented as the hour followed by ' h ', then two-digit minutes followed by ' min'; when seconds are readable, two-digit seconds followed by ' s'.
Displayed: 8 h 11 min
